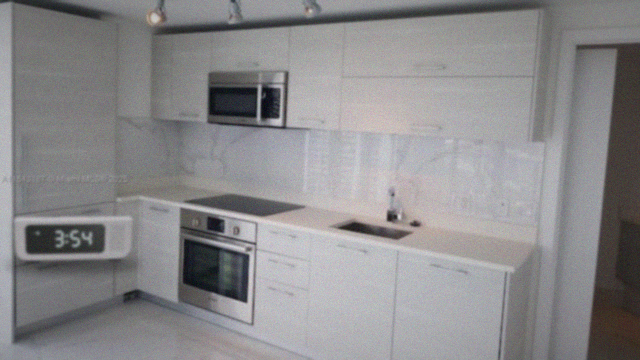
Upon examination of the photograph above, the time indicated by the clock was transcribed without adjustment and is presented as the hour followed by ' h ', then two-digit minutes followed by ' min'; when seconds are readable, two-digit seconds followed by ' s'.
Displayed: 3 h 54 min
